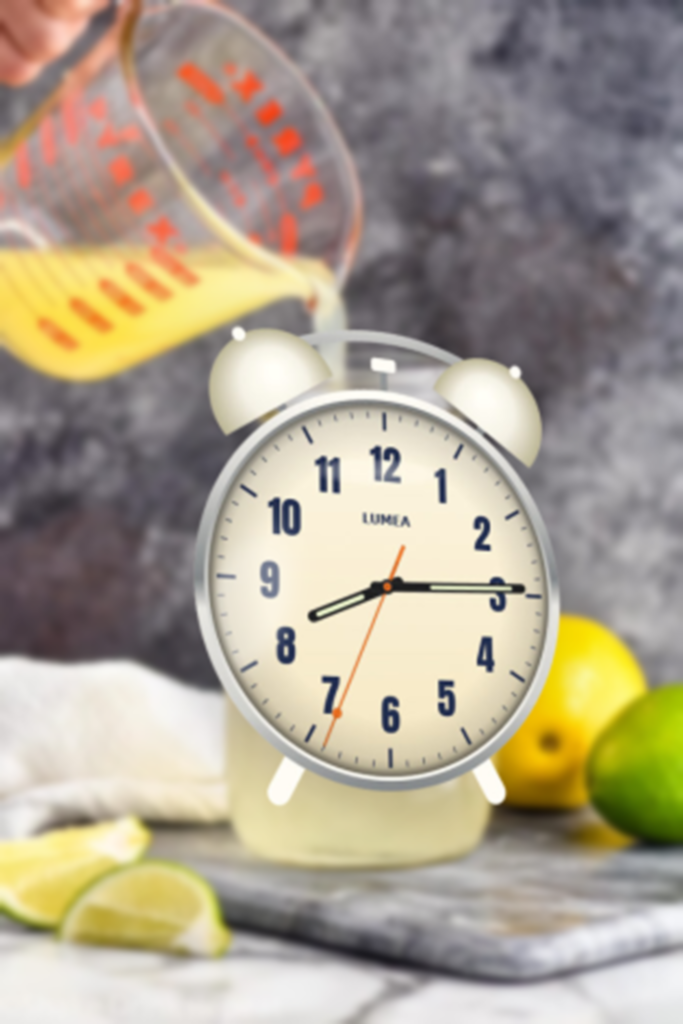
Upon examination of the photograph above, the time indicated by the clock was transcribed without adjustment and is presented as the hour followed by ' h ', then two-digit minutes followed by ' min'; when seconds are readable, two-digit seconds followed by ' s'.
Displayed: 8 h 14 min 34 s
